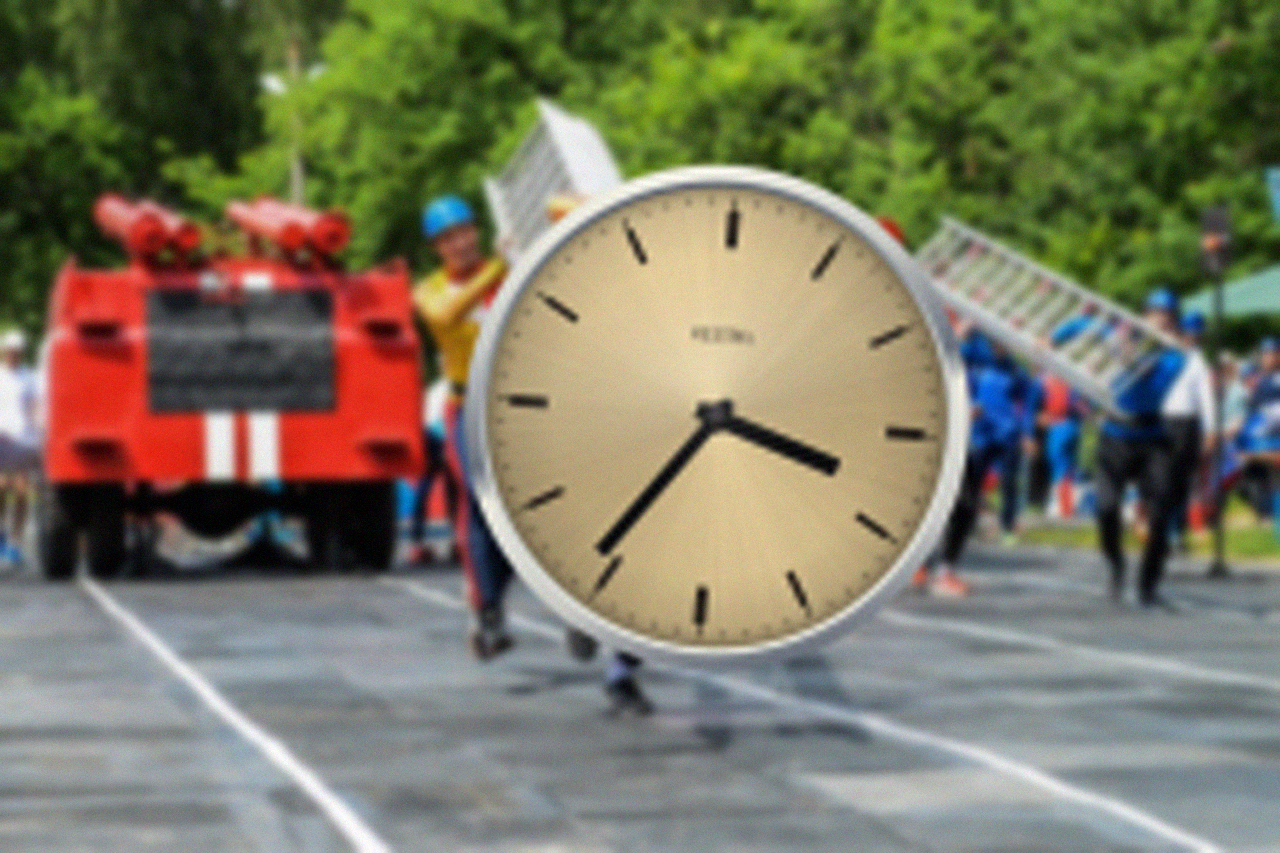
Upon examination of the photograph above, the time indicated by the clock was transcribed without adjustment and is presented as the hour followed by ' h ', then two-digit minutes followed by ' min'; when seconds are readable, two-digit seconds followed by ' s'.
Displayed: 3 h 36 min
